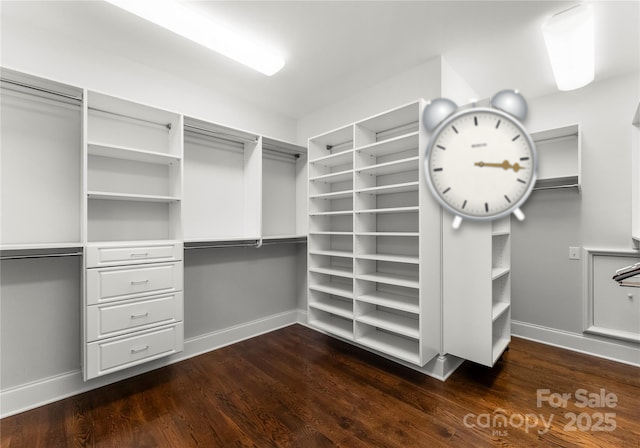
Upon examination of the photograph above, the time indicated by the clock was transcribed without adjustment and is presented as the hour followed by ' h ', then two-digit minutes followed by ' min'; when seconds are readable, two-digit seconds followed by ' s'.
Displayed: 3 h 17 min
